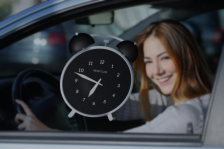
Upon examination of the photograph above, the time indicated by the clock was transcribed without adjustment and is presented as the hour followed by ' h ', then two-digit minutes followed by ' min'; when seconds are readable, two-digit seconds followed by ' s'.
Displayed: 6 h 48 min
